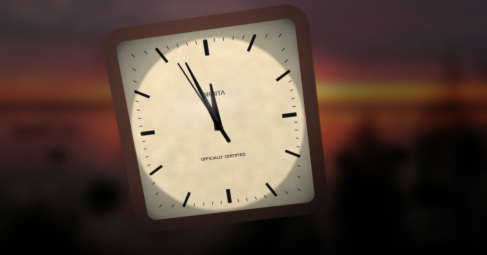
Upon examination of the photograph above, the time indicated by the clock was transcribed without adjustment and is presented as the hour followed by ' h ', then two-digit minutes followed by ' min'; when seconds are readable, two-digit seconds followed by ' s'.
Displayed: 11 h 56 min 56 s
